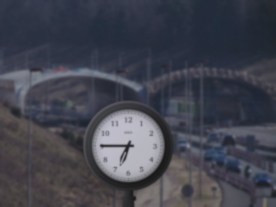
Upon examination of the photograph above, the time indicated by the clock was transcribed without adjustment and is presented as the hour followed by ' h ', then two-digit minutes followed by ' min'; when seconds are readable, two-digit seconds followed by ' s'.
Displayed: 6 h 45 min
